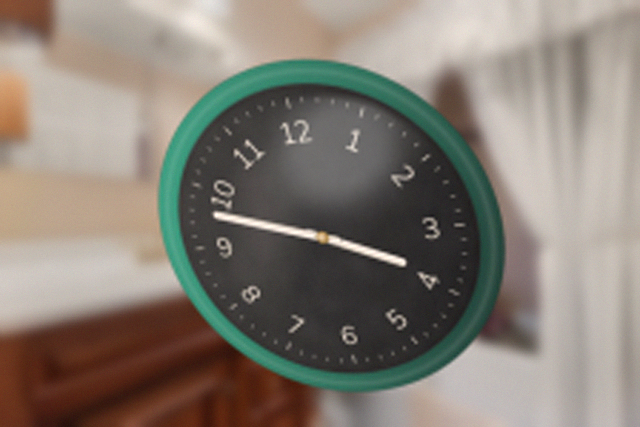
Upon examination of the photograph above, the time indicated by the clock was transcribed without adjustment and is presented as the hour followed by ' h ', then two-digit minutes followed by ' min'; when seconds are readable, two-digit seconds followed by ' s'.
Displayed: 3 h 48 min
